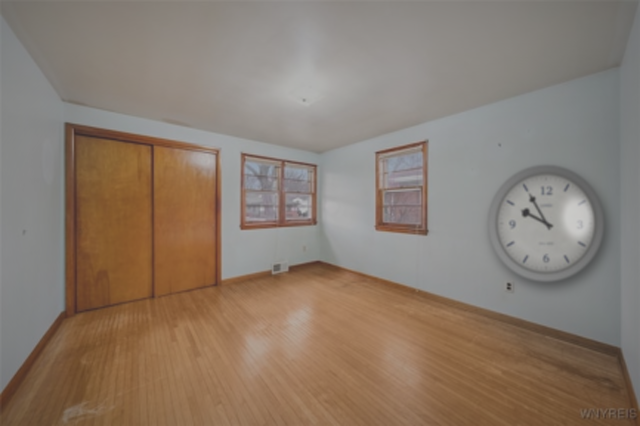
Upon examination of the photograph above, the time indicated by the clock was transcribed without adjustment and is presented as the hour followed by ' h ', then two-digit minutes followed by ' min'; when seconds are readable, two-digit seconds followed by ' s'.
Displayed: 9 h 55 min
